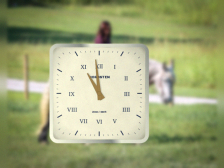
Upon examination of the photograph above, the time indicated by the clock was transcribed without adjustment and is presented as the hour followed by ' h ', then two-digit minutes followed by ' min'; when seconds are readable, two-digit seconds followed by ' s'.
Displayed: 10 h 59 min
